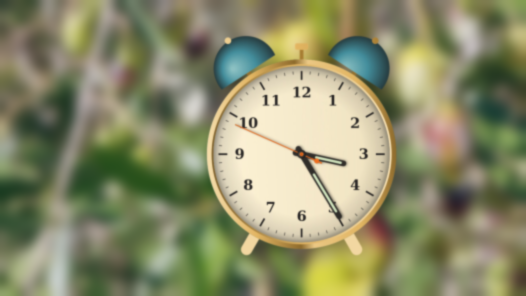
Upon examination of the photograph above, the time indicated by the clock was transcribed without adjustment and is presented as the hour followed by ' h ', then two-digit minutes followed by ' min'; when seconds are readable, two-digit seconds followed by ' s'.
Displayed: 3 h 24 min 49 s
